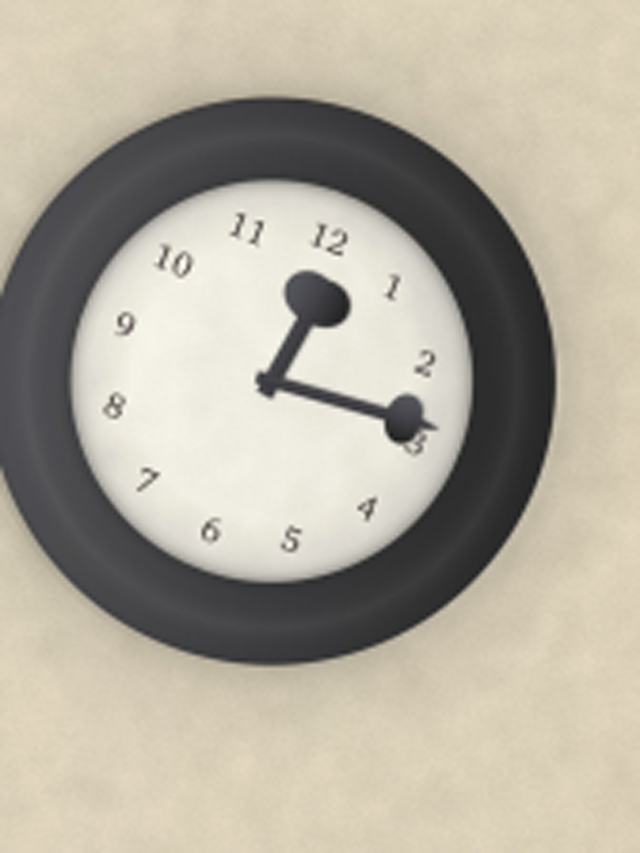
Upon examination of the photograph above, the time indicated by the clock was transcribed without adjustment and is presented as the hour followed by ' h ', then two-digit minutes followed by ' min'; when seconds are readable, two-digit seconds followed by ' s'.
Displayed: 12 h 14 min
